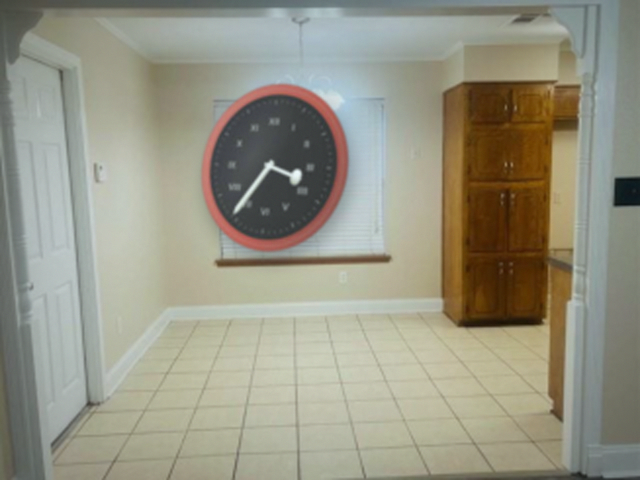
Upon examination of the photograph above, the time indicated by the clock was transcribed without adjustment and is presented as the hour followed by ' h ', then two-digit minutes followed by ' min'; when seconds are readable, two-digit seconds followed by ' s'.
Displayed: 3 h 36 min
